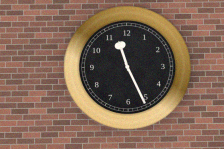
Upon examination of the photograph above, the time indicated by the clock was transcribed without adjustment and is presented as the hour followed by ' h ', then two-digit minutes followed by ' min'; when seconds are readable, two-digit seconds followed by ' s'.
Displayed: 11 h 26 min
